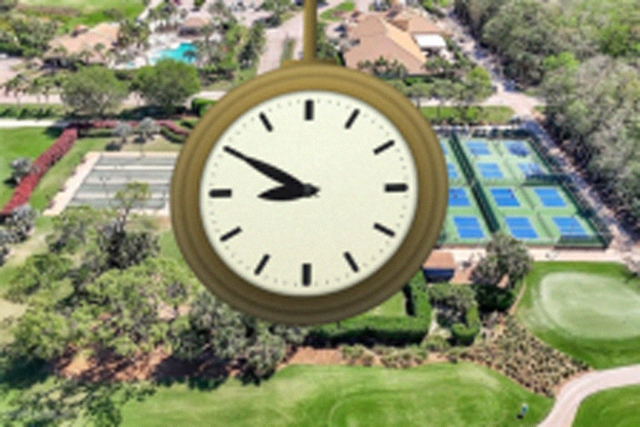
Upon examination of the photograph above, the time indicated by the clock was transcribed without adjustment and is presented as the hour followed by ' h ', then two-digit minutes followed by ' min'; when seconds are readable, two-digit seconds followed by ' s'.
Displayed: 8 h 50 min
